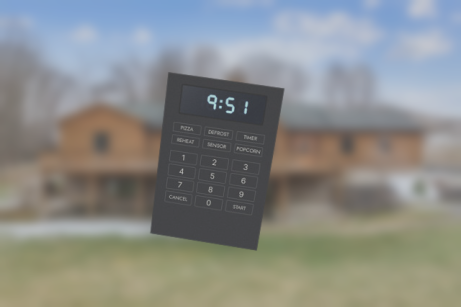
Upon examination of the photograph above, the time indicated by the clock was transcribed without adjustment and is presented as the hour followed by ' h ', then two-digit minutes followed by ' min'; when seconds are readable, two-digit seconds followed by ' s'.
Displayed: 9 h 51 min
